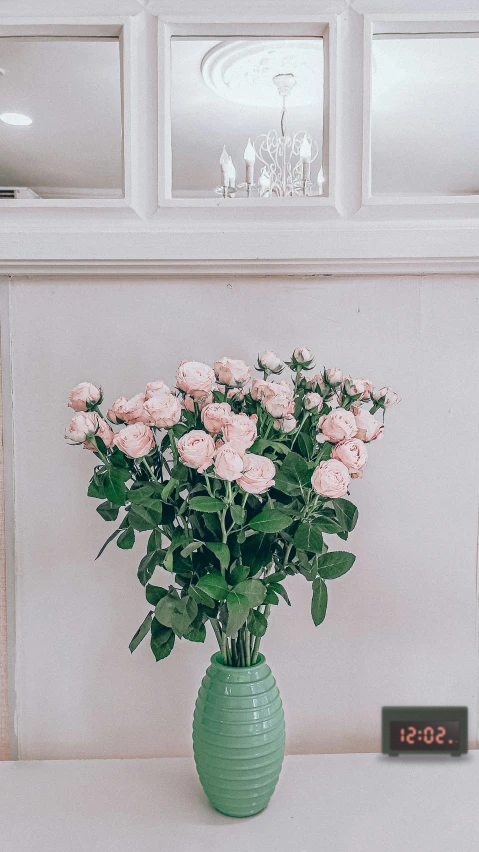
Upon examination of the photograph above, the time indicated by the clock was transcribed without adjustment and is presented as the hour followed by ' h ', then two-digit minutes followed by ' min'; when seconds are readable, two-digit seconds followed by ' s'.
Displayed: 12 h 02 min
